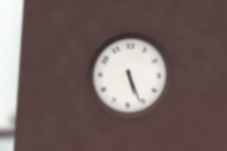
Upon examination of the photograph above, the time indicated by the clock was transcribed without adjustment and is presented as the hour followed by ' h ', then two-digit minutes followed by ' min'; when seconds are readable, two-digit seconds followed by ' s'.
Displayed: 5 h 26 min
